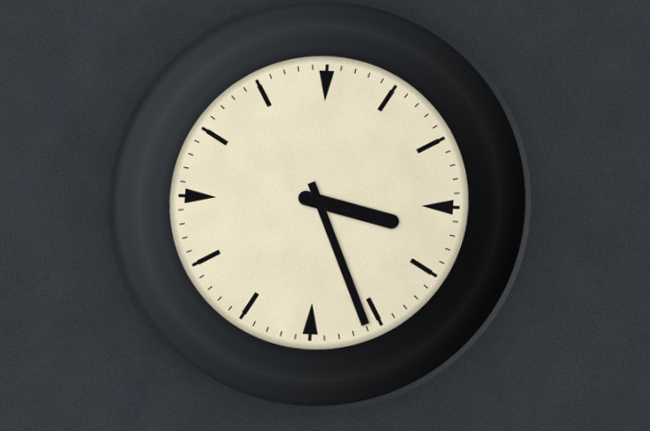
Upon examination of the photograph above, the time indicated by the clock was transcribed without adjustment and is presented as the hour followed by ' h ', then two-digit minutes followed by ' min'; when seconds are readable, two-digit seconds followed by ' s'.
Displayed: 3 h 26 min
